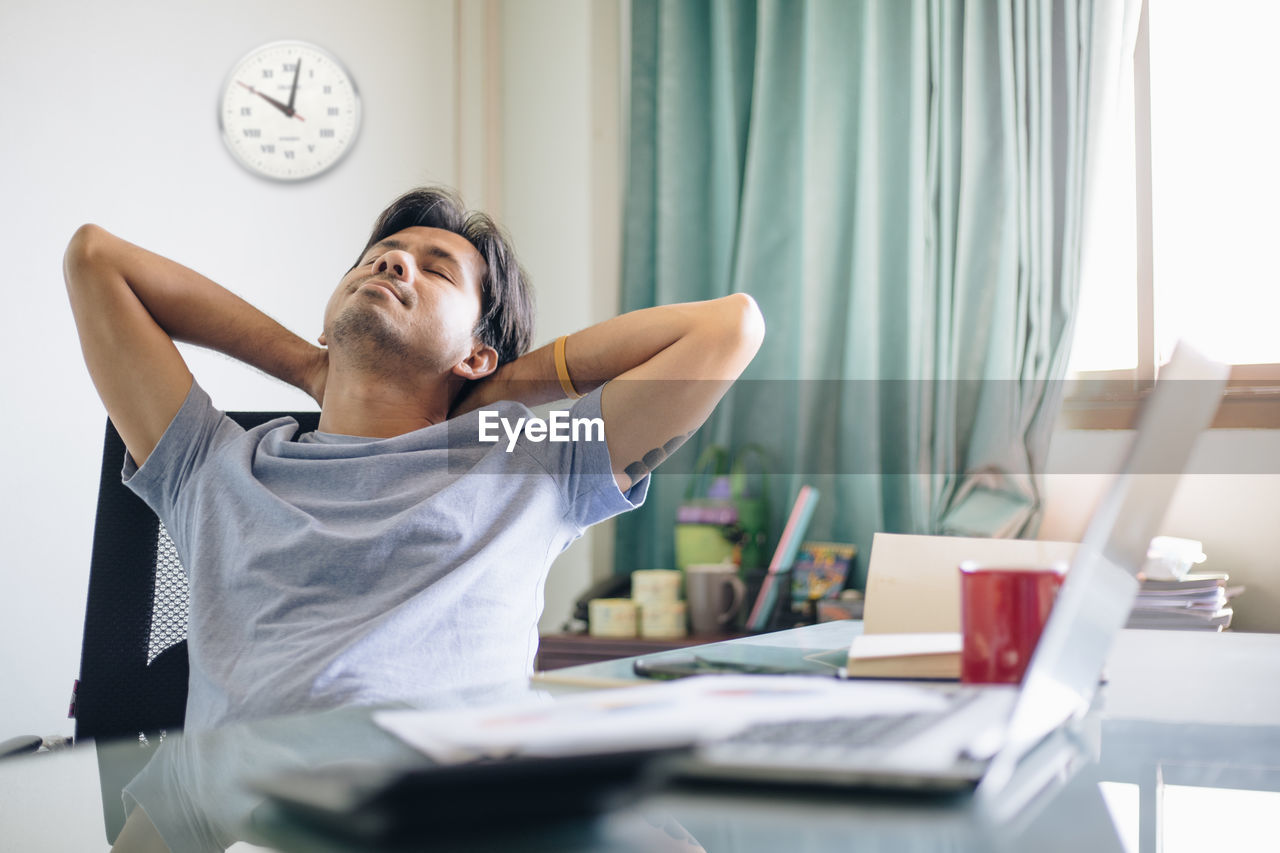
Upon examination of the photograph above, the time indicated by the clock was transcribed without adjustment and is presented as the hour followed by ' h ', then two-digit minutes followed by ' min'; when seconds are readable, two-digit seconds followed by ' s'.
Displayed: 10 h 01 min 50 s
